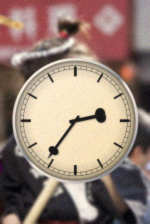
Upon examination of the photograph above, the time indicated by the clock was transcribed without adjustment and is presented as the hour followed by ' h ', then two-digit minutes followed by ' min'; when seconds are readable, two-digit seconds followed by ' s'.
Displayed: 2 h 36 min
